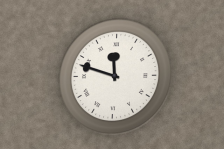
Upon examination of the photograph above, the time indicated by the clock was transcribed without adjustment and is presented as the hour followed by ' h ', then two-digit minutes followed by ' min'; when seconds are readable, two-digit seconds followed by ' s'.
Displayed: 11 h 48 min
